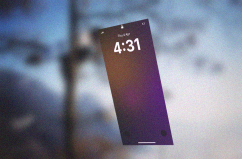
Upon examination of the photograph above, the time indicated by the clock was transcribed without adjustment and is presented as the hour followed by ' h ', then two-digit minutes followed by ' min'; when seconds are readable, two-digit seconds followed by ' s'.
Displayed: 4 h 31 min
